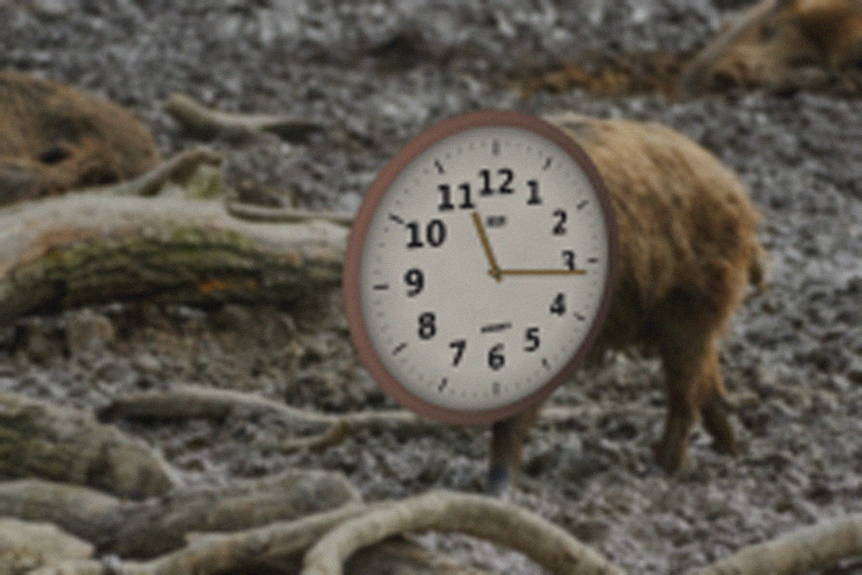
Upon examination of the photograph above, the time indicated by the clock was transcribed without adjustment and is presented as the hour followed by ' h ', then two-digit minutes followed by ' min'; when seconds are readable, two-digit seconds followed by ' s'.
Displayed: 11 h 16 min
